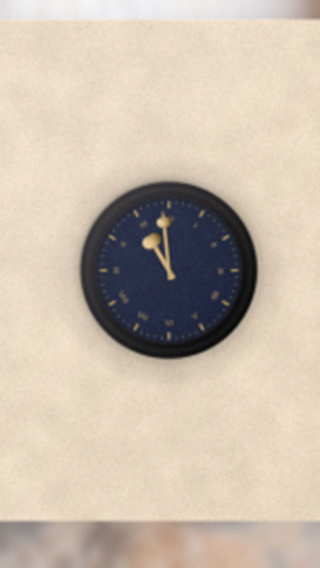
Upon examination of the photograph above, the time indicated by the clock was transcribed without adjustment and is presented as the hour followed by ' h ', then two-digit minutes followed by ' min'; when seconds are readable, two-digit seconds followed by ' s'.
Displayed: 10 h 59 min
